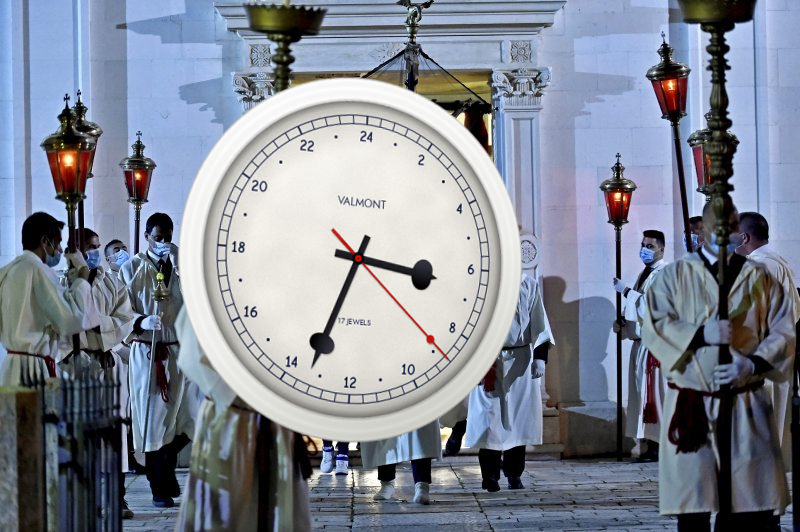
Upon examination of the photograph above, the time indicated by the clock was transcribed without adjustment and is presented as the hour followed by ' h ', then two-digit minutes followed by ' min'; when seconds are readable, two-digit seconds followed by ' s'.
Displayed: 6 h 33 min 22 s
